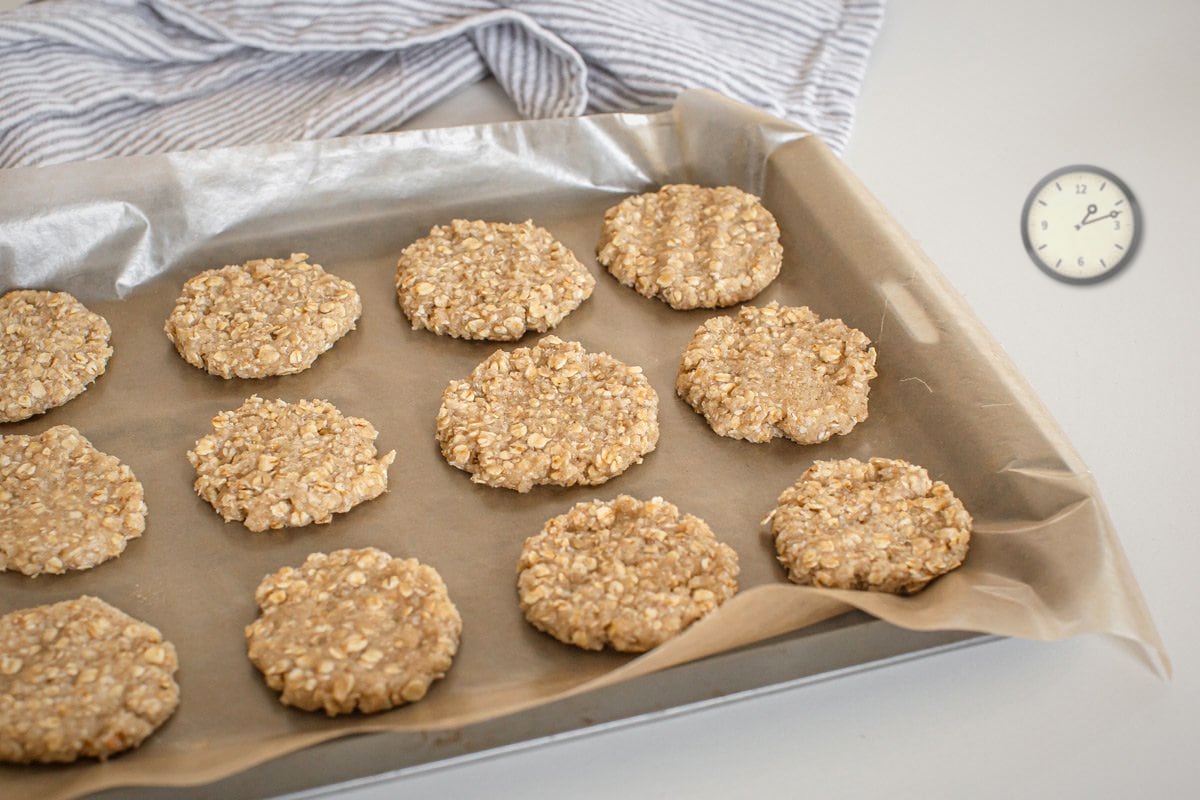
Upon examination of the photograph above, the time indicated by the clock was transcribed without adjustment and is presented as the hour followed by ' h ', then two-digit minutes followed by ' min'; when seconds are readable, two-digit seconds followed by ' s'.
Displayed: 1 h 12 min
